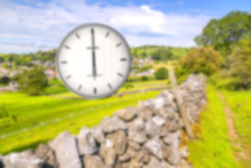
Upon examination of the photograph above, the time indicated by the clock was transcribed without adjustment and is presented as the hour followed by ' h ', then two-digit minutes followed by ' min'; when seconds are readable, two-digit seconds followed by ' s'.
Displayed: 6 h 00 min
